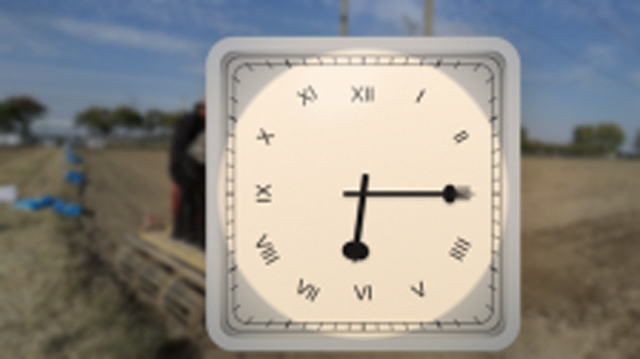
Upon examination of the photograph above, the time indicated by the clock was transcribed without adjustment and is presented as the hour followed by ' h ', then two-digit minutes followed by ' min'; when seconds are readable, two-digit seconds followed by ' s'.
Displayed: 6 h 15 min
